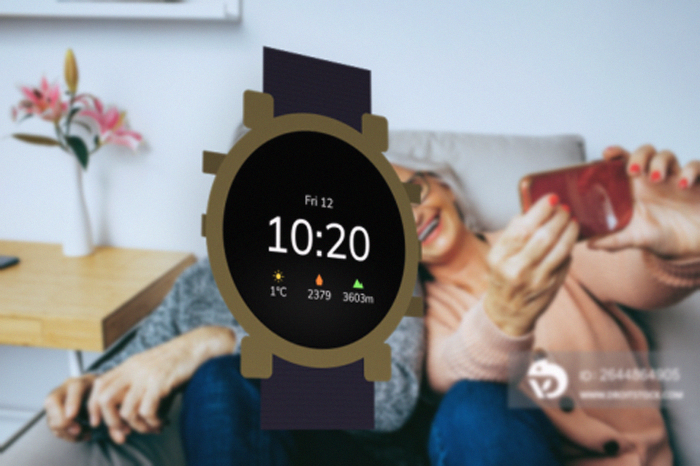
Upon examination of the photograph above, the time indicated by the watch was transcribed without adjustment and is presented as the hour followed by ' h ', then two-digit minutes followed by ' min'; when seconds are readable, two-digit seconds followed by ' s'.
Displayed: 10 h 20 min
